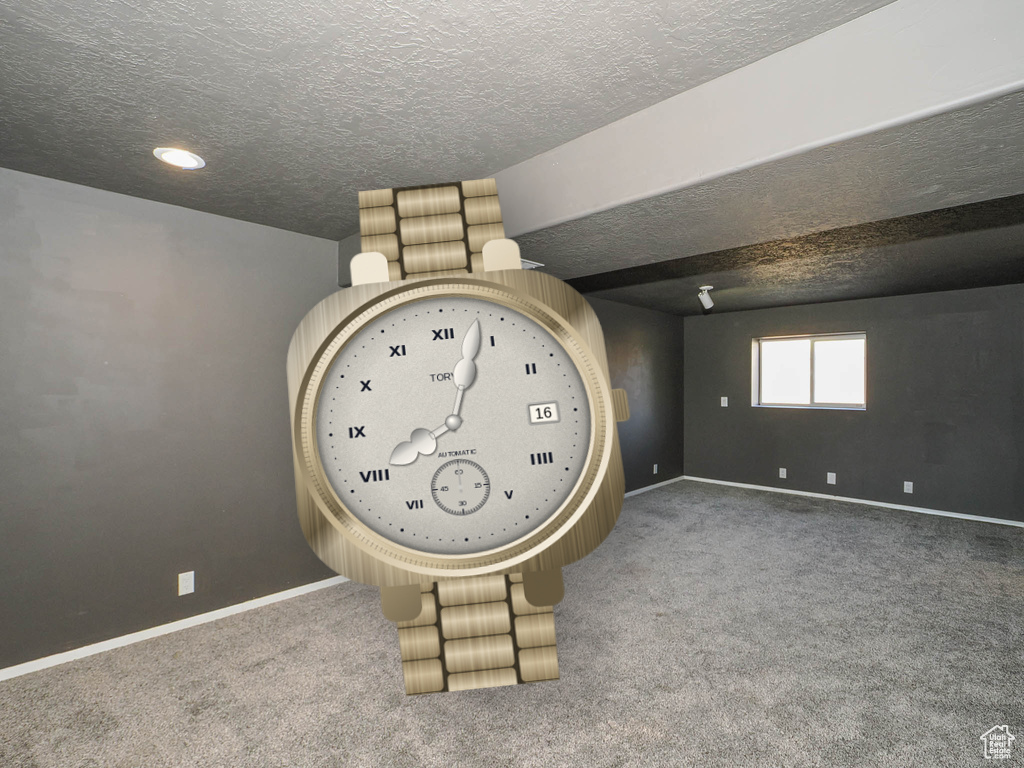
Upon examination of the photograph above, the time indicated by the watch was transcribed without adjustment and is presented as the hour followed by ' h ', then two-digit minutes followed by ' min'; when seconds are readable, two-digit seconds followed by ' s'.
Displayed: 8 h 03 min
